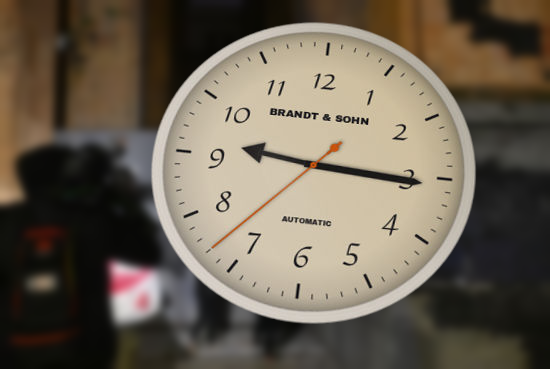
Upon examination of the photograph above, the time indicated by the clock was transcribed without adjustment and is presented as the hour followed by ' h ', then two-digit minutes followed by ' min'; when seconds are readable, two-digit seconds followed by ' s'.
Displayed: 9 h 15 min 37 s
